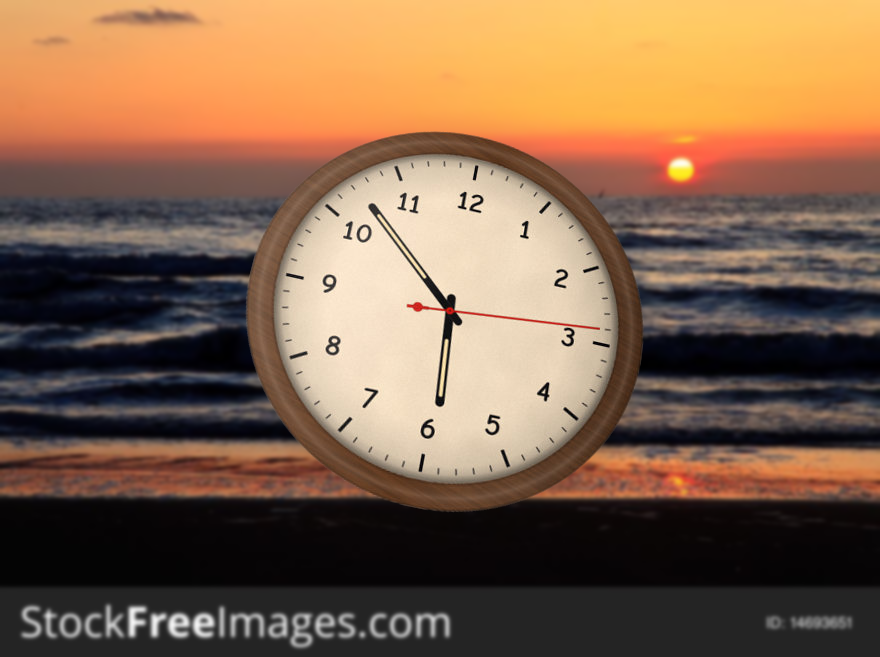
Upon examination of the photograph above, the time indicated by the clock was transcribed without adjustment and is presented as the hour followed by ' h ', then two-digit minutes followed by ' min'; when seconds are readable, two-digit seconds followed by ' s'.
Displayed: 5 h 52 min 14 s
